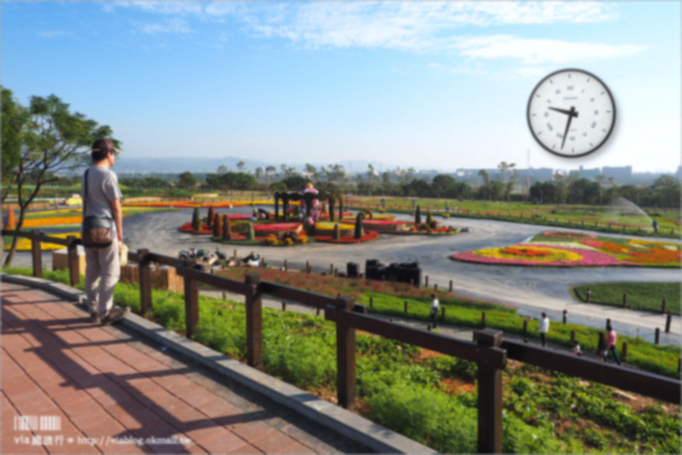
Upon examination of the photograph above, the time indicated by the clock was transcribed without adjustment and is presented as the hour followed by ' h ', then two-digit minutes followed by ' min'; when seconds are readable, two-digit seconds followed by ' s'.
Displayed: 9 h 33 min
